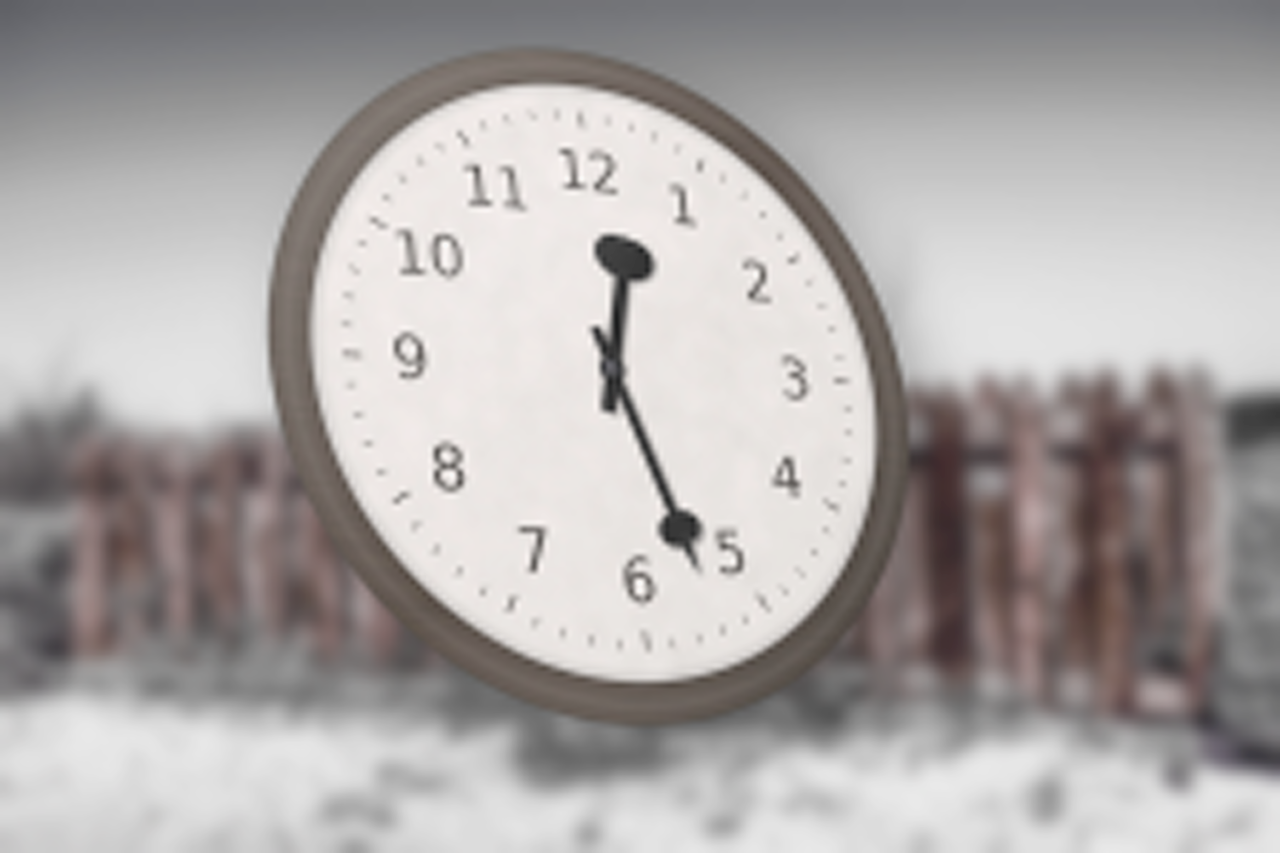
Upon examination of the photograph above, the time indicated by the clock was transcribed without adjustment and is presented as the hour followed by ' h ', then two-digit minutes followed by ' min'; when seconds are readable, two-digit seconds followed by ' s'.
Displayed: 12 h 27 min
